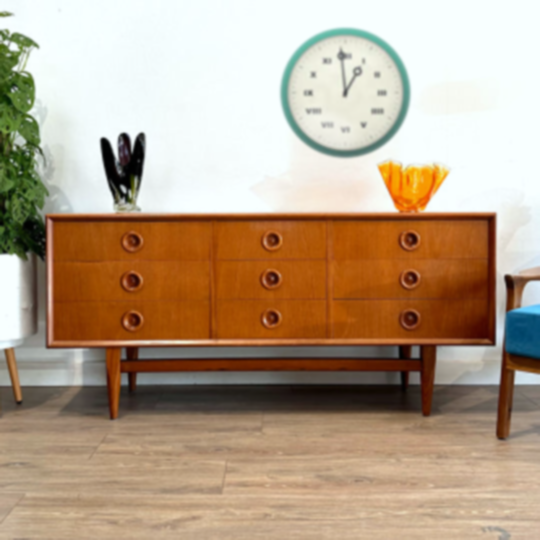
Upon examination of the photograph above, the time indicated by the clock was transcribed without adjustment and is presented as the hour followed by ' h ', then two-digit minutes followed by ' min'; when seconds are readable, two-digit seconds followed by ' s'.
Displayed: 12 h 59 min
